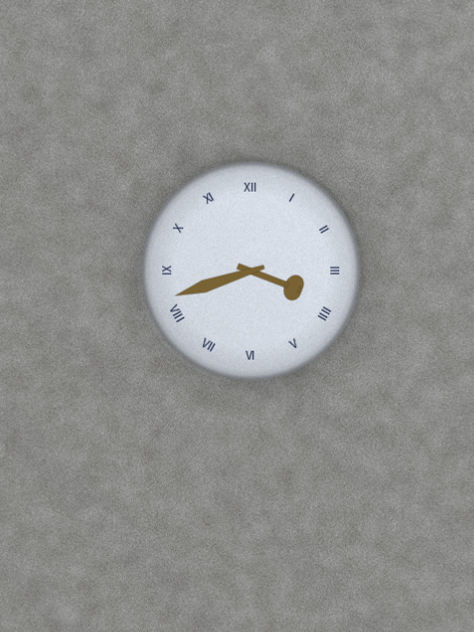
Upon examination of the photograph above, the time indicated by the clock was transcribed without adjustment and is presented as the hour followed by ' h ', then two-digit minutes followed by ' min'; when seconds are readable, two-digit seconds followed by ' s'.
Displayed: 3 h 42 min
